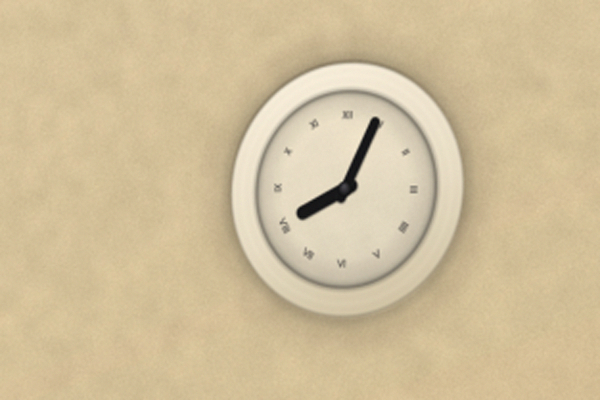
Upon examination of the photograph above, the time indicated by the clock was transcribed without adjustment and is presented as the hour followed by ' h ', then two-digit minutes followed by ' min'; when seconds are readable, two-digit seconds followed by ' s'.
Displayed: 8 h 04 min
